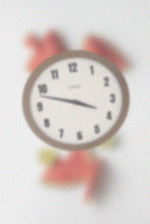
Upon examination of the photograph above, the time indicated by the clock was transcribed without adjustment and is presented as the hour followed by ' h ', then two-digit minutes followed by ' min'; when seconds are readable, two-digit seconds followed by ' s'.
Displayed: 3 h 48 min
